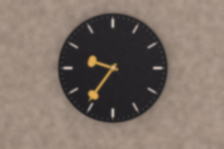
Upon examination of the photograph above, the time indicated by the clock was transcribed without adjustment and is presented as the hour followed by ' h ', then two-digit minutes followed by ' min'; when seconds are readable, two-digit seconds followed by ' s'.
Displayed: 9 h 36 min
